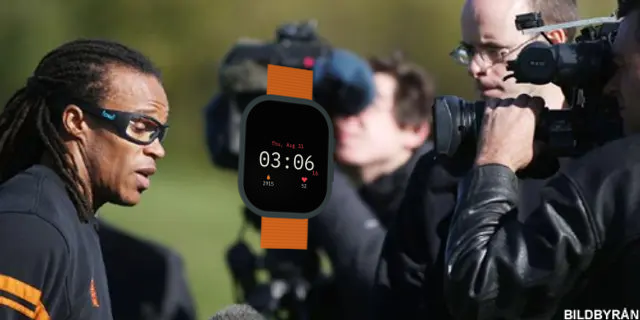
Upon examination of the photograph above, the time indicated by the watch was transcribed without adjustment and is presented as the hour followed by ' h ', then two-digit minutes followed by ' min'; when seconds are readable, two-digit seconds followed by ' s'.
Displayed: 3 h 06 min
